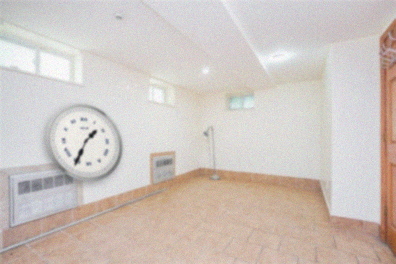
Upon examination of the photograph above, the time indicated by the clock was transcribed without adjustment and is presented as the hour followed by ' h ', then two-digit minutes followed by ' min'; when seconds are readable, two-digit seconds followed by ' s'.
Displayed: 1 h 35 min
